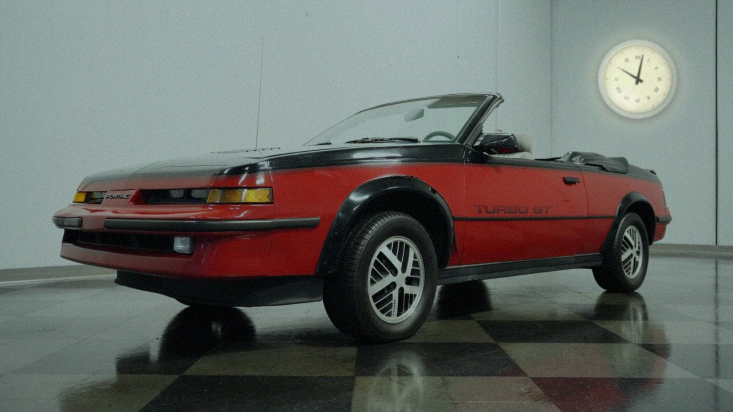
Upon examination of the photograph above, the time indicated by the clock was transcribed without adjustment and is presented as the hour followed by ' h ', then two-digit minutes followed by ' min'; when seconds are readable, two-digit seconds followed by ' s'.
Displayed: 10 h 02 min
